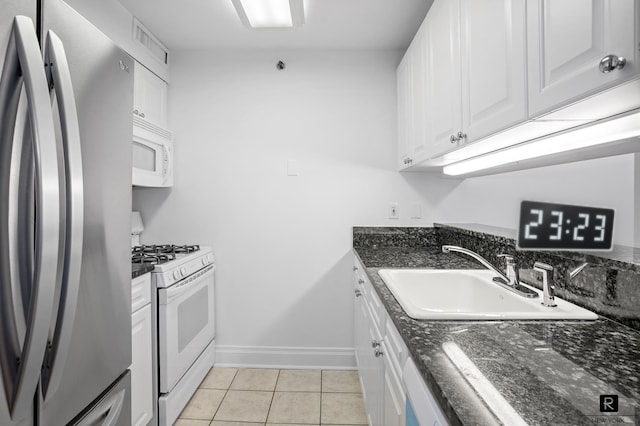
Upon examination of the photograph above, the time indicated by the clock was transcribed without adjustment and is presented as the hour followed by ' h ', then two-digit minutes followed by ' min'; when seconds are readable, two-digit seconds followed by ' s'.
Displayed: 23 h 23 min
